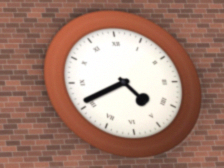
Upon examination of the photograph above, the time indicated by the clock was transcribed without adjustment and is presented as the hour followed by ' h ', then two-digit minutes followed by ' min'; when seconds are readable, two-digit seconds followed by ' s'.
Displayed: 4 h 41 min
